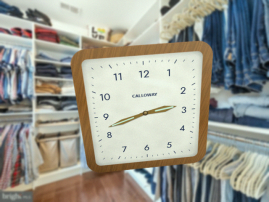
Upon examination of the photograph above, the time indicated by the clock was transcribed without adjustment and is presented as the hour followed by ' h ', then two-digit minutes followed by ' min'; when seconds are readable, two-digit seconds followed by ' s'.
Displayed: 2 h 42 min
